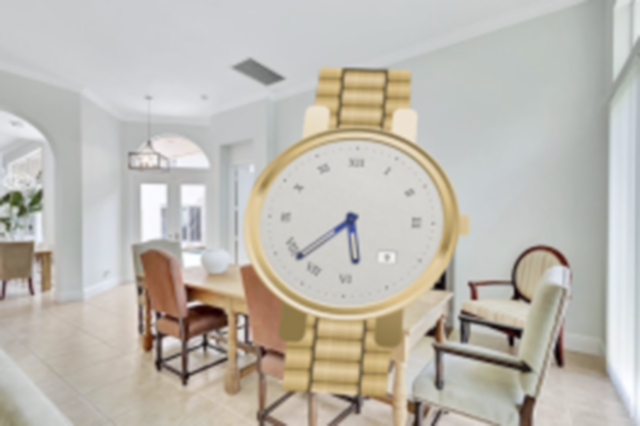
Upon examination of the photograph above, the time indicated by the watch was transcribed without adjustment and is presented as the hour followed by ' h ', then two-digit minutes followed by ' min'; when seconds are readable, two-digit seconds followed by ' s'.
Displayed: 5 h 38 min
